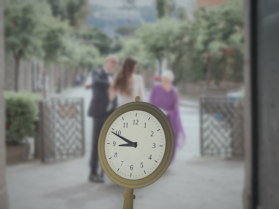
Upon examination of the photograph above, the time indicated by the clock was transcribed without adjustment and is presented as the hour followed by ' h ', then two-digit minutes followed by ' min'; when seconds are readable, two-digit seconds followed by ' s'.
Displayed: 8 h 49 min
